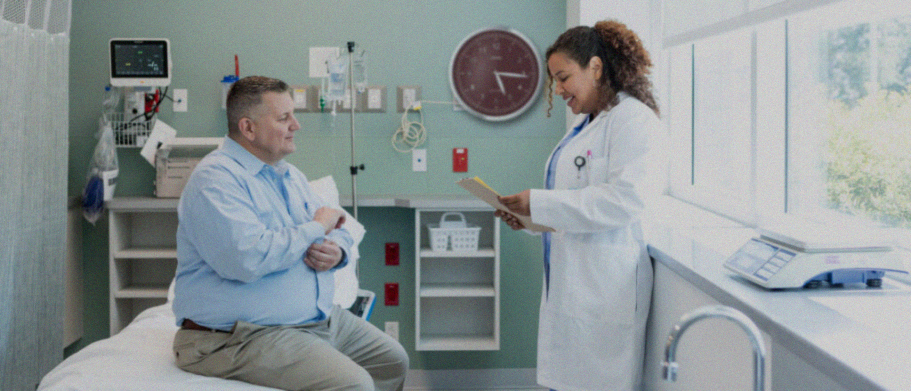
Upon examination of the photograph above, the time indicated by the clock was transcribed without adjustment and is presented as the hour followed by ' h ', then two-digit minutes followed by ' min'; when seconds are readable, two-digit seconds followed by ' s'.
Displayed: 5 h 16 min
